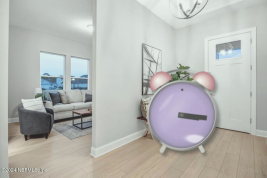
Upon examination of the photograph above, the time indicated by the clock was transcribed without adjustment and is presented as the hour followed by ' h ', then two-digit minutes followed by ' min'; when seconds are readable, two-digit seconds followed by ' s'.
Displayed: 3 h 16 min
